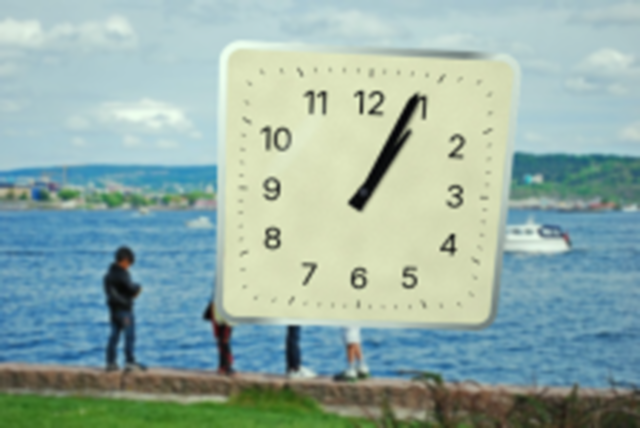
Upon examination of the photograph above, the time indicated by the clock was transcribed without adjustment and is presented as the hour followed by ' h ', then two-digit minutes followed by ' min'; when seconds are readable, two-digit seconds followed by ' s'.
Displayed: 1 h 04 min
